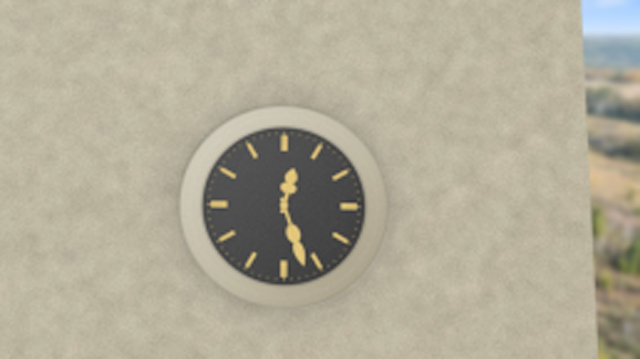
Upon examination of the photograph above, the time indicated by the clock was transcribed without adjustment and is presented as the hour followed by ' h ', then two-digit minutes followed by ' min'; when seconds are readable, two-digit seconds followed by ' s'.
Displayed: 12 h 27 min
